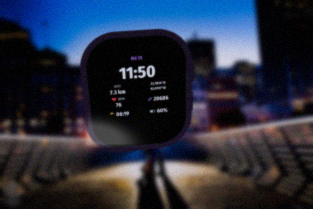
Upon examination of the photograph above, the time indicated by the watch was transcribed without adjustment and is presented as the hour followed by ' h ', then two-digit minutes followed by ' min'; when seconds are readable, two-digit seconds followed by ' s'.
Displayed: 11 h 50 min
